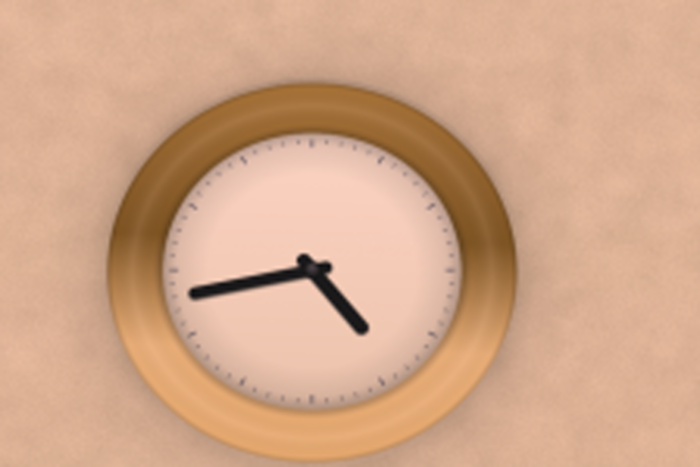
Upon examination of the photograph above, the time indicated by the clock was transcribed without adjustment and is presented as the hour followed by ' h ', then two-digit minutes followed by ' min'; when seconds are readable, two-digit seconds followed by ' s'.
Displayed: 4 h 43 min
